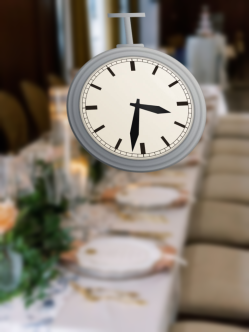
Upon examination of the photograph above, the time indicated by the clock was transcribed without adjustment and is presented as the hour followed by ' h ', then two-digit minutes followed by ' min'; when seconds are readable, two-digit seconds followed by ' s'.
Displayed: 3 h 32 min
